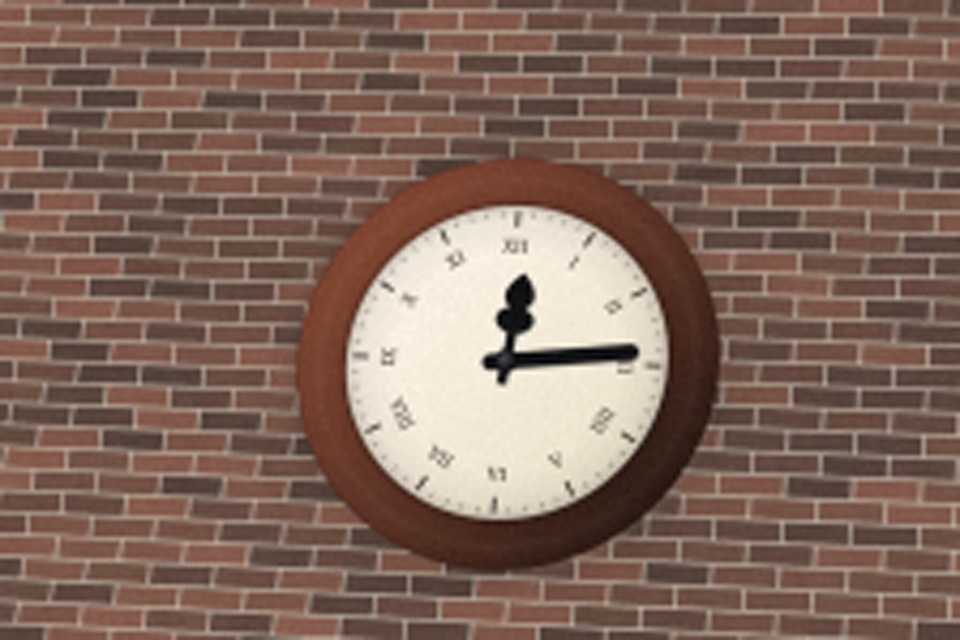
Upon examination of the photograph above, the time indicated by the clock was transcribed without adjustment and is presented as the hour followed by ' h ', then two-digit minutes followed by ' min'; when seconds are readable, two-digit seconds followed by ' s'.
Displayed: 12 h 14 min
